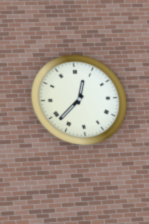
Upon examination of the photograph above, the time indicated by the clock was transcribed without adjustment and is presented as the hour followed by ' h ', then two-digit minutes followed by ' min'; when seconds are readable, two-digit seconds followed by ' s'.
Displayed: 12 h 38 min
